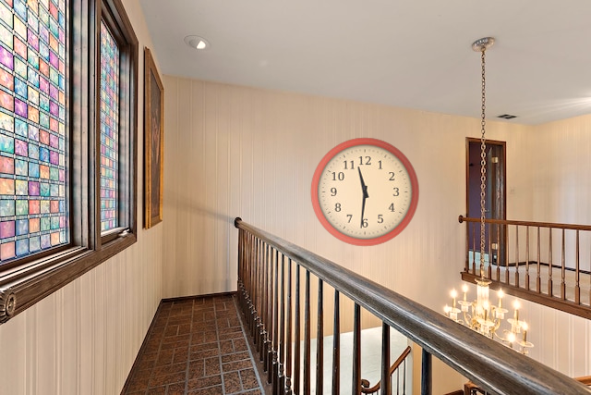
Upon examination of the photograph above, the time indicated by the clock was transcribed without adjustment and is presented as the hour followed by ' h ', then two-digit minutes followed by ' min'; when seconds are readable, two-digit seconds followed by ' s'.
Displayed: 11 h 31 min
